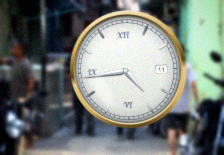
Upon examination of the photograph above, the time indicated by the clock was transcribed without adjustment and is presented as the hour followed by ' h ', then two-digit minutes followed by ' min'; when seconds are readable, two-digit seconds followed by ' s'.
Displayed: 4 h 44 min
